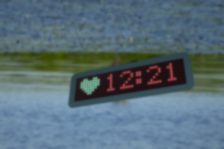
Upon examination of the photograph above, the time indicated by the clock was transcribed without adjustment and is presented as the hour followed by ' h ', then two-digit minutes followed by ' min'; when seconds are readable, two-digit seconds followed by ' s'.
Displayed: 12 h 21 min
